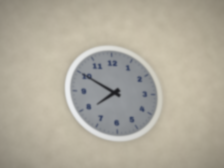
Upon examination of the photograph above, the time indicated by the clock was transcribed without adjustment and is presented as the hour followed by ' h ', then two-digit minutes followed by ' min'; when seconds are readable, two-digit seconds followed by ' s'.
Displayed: 7 h 50 min
